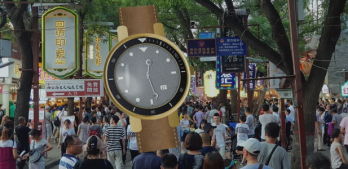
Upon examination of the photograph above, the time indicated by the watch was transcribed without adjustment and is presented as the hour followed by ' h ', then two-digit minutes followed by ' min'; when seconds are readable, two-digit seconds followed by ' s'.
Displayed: 12 h 28 min
